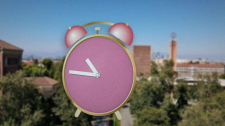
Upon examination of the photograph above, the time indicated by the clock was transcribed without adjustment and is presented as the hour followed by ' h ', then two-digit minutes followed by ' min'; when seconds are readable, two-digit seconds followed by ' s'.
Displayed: 10 h 46 min
